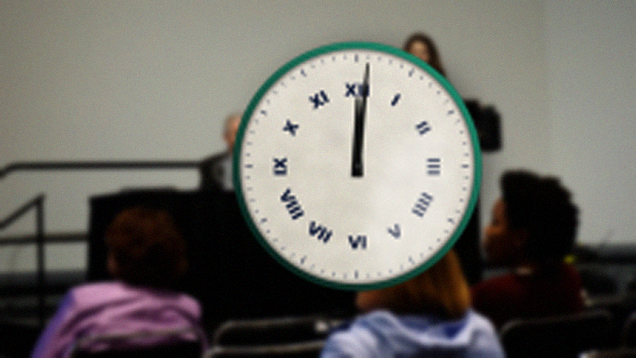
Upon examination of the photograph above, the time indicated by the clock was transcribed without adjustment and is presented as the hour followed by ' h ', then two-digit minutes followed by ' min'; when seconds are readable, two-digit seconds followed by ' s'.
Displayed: 12 h 01 min
